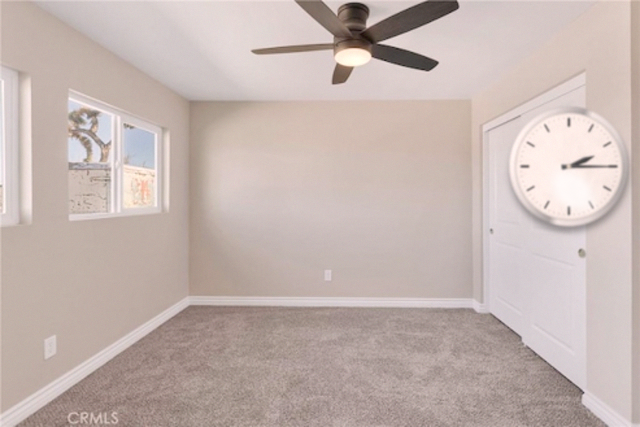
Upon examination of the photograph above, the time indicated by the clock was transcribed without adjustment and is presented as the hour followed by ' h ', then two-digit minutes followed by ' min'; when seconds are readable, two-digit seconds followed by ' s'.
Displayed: 2 h 15 min
